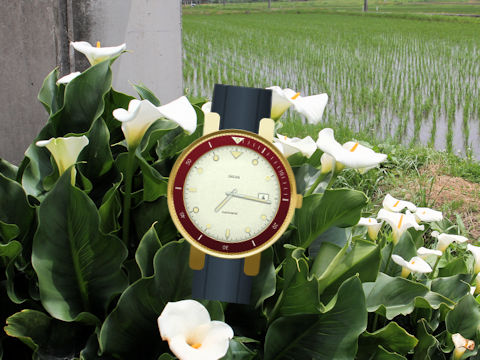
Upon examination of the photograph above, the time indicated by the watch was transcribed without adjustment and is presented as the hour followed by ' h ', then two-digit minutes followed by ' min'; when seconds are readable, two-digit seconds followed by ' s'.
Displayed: 7 h 16 min
